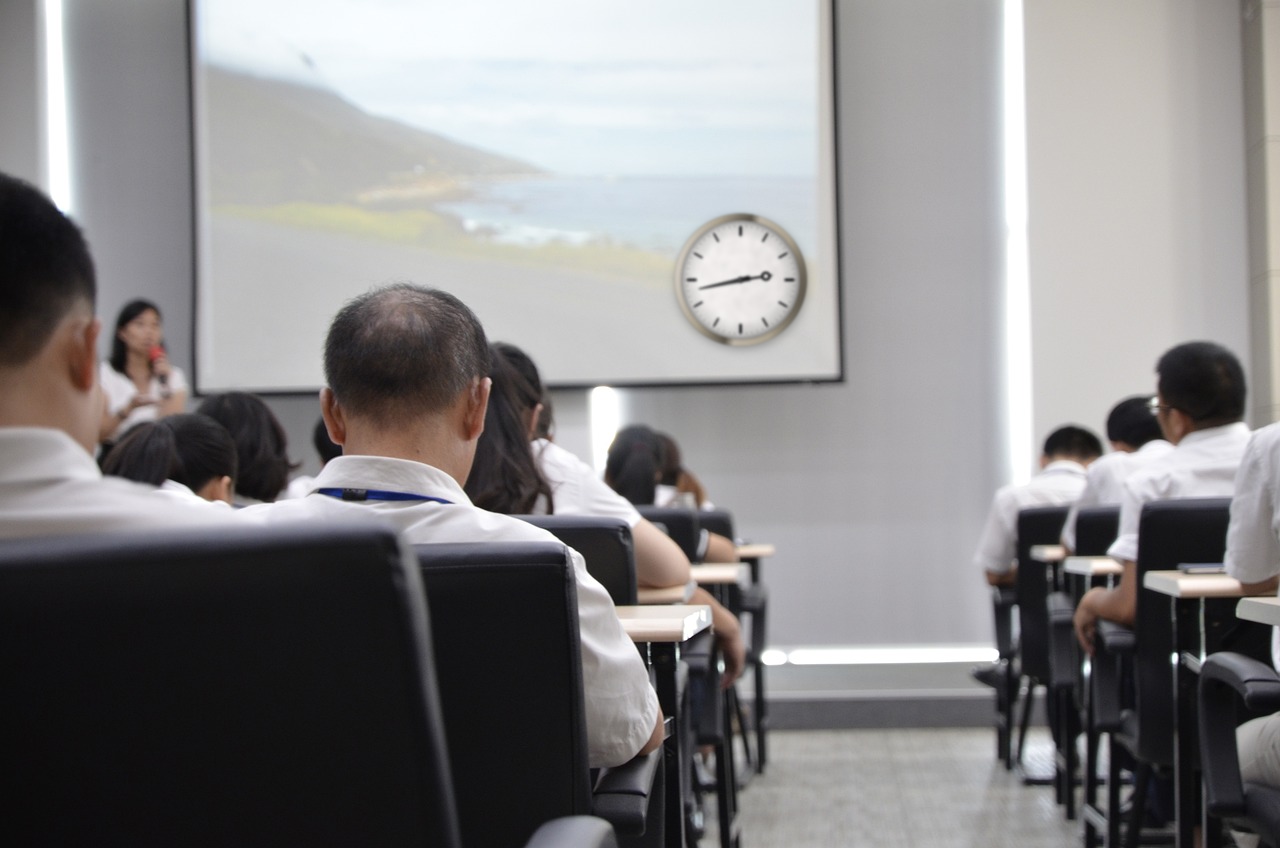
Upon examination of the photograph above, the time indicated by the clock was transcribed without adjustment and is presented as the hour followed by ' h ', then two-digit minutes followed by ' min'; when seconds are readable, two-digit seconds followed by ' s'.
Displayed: 2 h 43 min
